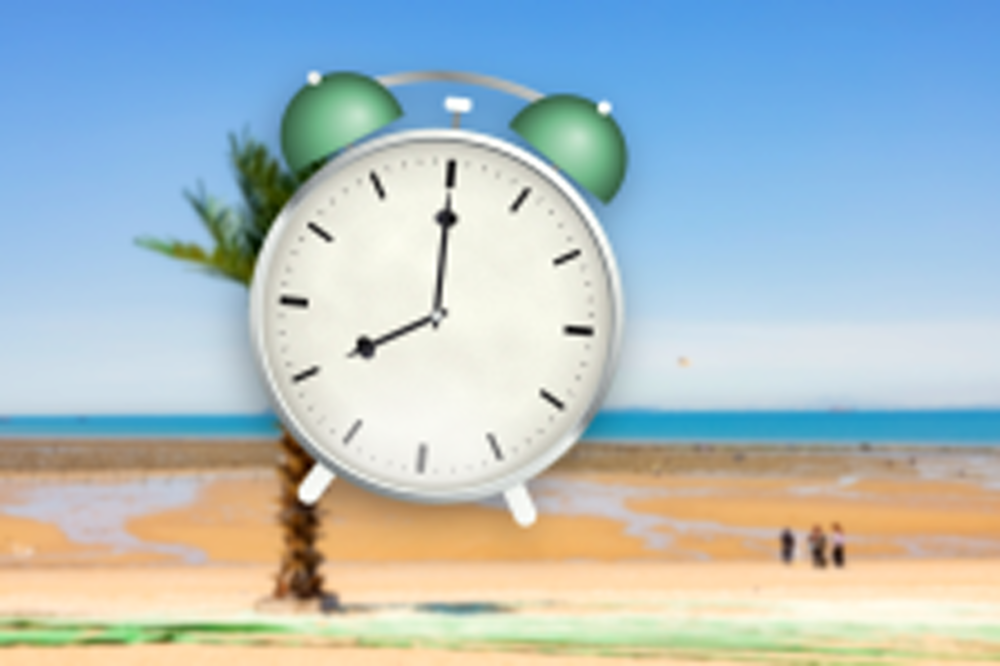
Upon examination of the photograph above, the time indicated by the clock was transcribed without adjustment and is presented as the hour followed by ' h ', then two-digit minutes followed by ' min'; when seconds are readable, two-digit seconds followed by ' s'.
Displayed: 8 h 00 min
